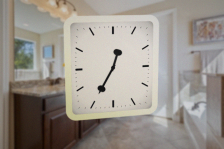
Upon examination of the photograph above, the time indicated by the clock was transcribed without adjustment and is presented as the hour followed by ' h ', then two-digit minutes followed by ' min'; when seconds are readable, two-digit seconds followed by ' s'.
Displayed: 12 h 35 min
